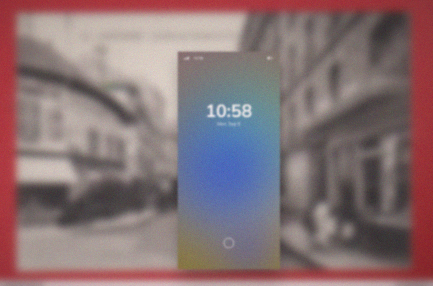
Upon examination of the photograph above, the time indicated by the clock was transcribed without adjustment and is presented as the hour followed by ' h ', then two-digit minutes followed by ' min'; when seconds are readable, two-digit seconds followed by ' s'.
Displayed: 10 h 58 min
